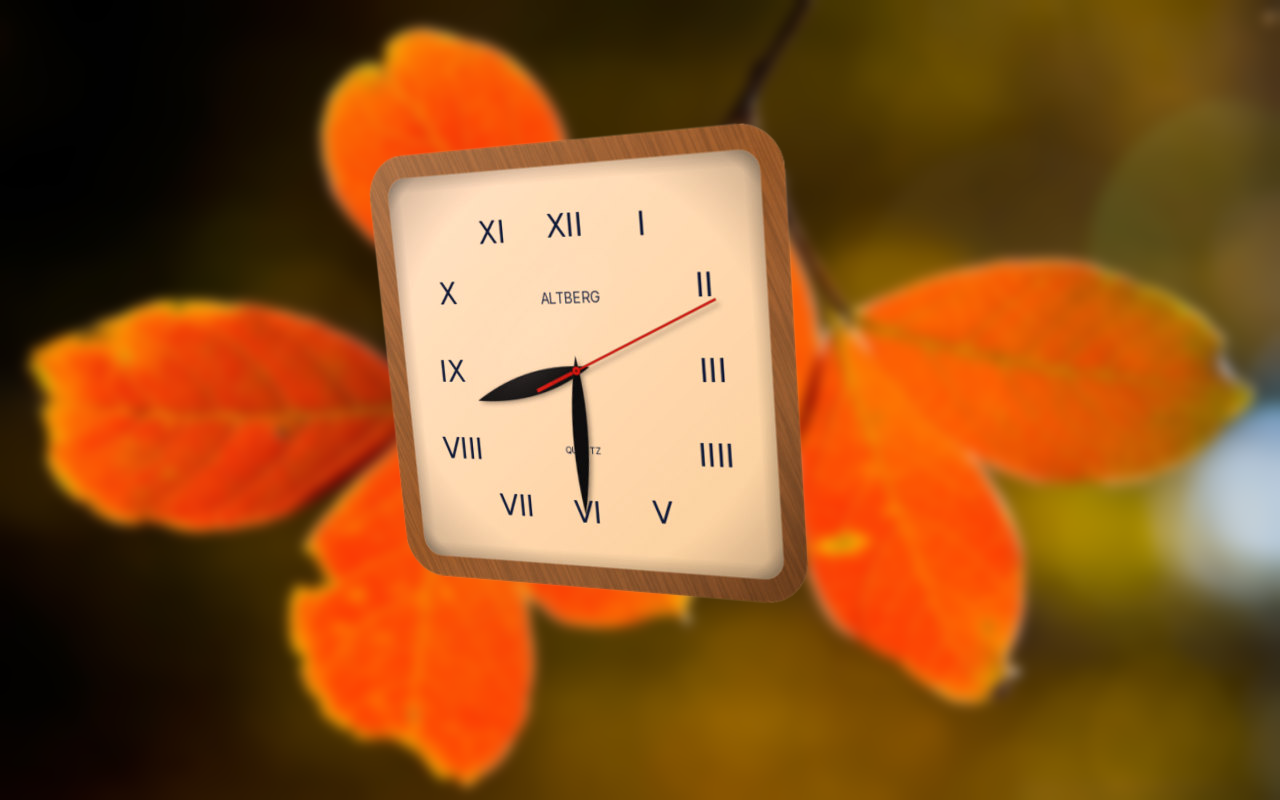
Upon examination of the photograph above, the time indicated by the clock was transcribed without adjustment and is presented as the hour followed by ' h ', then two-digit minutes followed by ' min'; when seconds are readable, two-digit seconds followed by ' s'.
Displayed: 8 h 30 min 11 s
